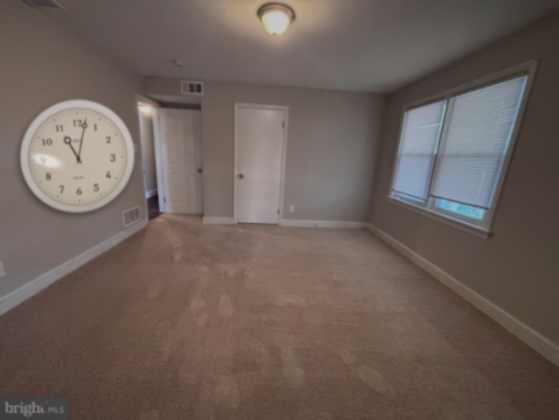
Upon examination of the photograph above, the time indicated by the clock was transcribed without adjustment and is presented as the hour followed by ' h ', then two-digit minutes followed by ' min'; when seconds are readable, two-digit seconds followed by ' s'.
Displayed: 11 h 02 min
